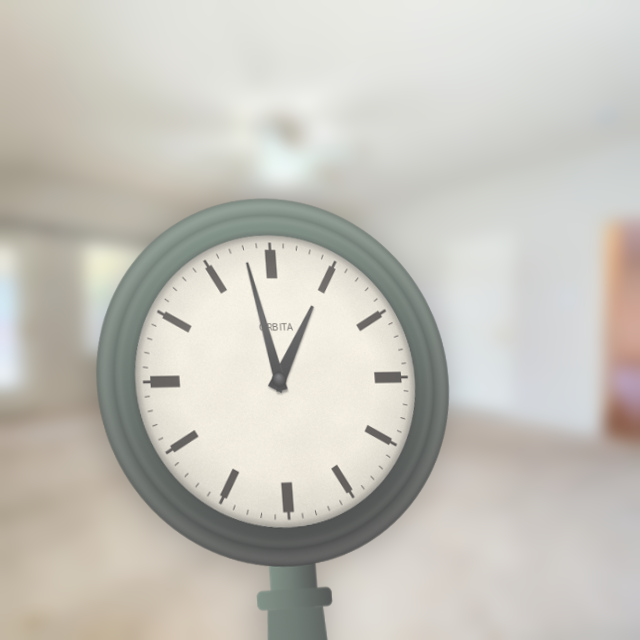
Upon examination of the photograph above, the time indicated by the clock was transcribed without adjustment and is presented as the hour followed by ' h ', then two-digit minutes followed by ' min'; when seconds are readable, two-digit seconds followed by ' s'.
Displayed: 12 h 58 min
